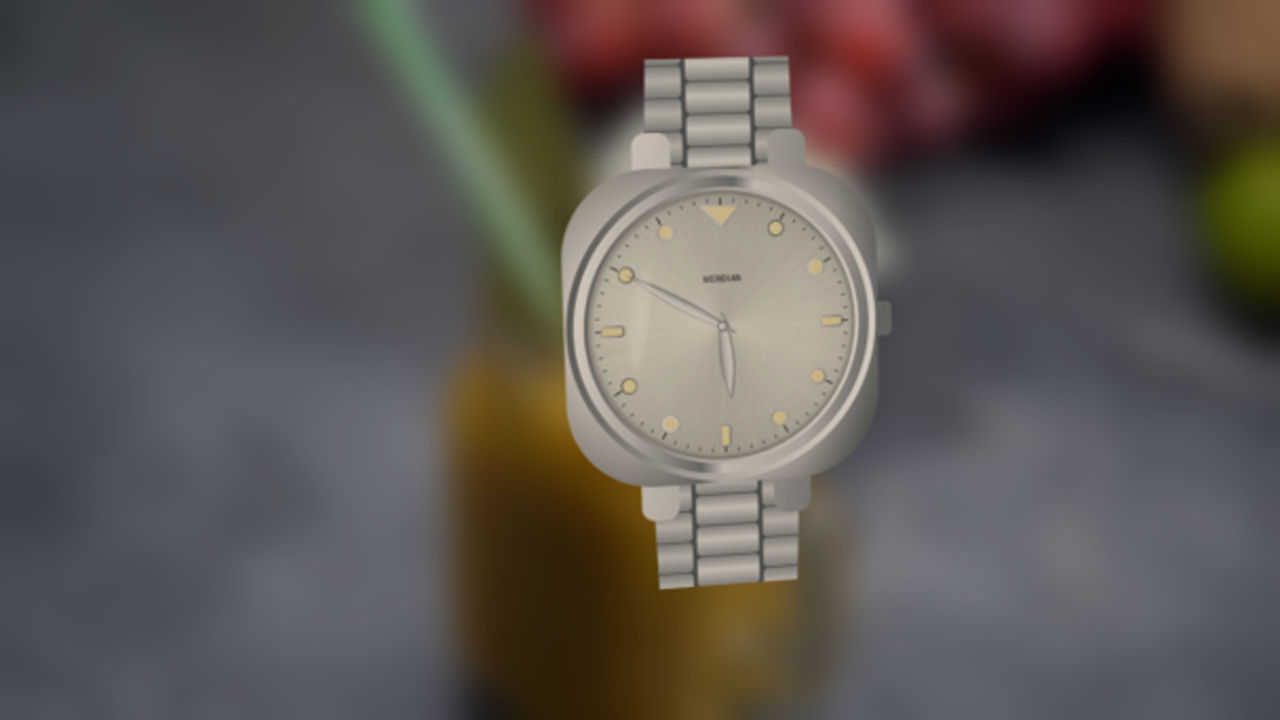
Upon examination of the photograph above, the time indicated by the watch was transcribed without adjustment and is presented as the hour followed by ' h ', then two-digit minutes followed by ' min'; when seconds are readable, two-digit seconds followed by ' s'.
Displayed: 5 h 50 min
